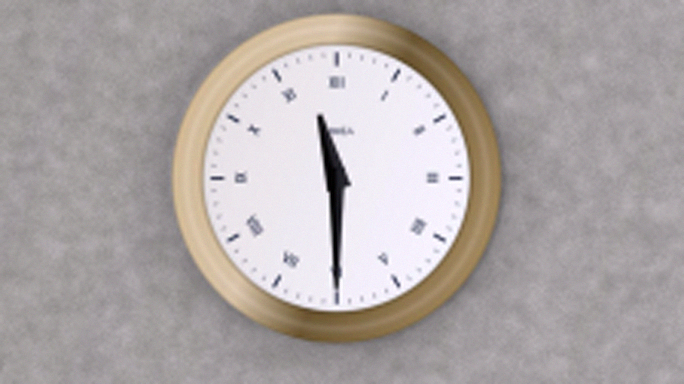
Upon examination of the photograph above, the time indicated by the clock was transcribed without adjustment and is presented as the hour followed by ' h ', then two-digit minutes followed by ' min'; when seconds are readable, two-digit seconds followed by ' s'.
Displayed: 11 h 30 min
